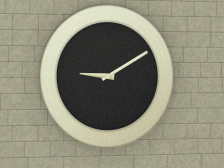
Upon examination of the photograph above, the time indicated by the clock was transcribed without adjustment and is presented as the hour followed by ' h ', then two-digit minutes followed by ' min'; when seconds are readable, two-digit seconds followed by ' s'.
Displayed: 9 h 10 min
